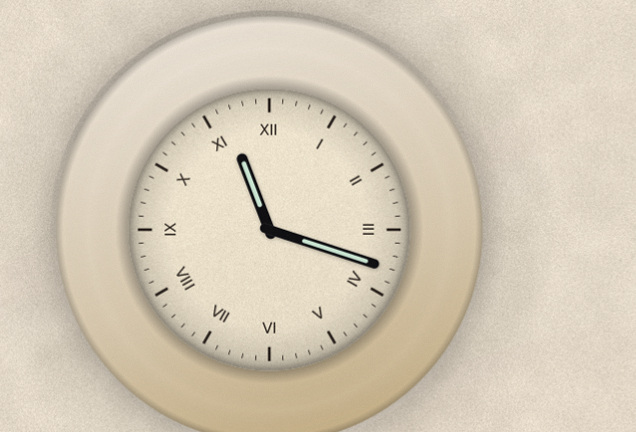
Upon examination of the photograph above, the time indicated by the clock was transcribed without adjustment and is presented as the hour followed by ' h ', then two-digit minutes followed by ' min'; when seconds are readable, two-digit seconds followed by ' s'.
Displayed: 11 h 18 min
